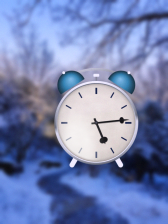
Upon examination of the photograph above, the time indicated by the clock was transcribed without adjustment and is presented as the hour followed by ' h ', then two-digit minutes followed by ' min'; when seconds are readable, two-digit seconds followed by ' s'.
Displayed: 5 h 14 min
